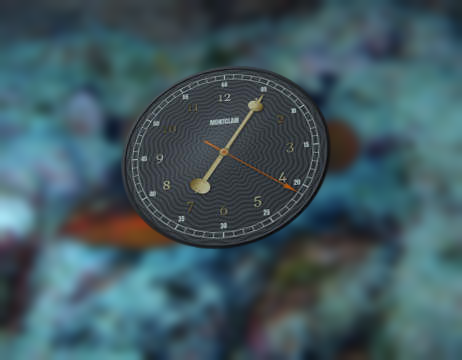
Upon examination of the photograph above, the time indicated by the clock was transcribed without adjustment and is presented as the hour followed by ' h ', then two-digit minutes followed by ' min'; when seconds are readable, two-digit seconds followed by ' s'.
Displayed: 7 h 05 min 21 s
